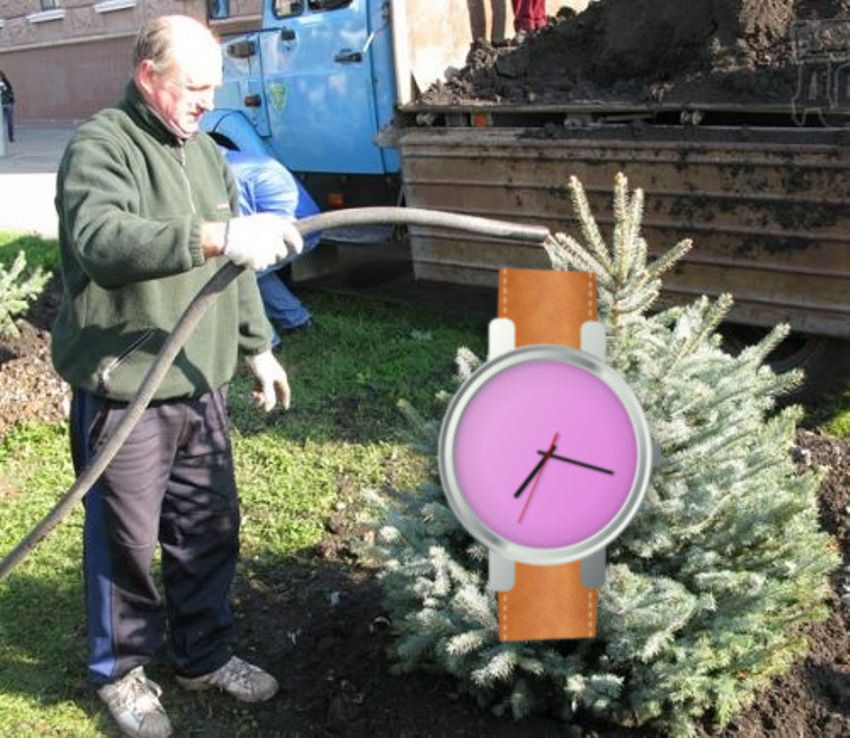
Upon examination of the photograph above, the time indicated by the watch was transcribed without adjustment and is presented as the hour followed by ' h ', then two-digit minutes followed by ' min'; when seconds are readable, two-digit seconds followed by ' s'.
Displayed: 7 h 17 min 34 s
